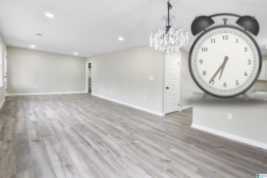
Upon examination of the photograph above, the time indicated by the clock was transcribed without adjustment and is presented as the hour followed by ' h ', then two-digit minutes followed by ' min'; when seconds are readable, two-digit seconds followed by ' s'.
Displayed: 6 h 36 min
